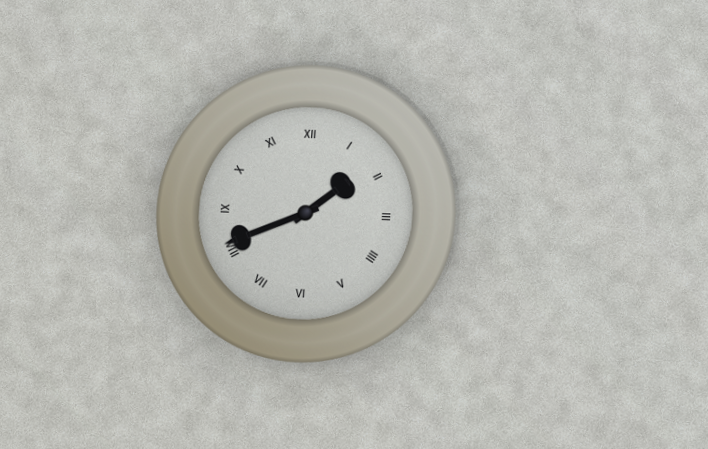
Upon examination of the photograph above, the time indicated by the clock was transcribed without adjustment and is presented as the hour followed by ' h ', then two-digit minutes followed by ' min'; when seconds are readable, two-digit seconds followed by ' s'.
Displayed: 1 h 41 min
